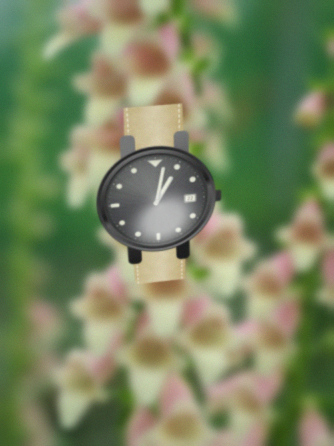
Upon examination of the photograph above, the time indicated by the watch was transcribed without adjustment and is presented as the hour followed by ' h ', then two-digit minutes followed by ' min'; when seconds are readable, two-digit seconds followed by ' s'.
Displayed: 1 h 02 min
